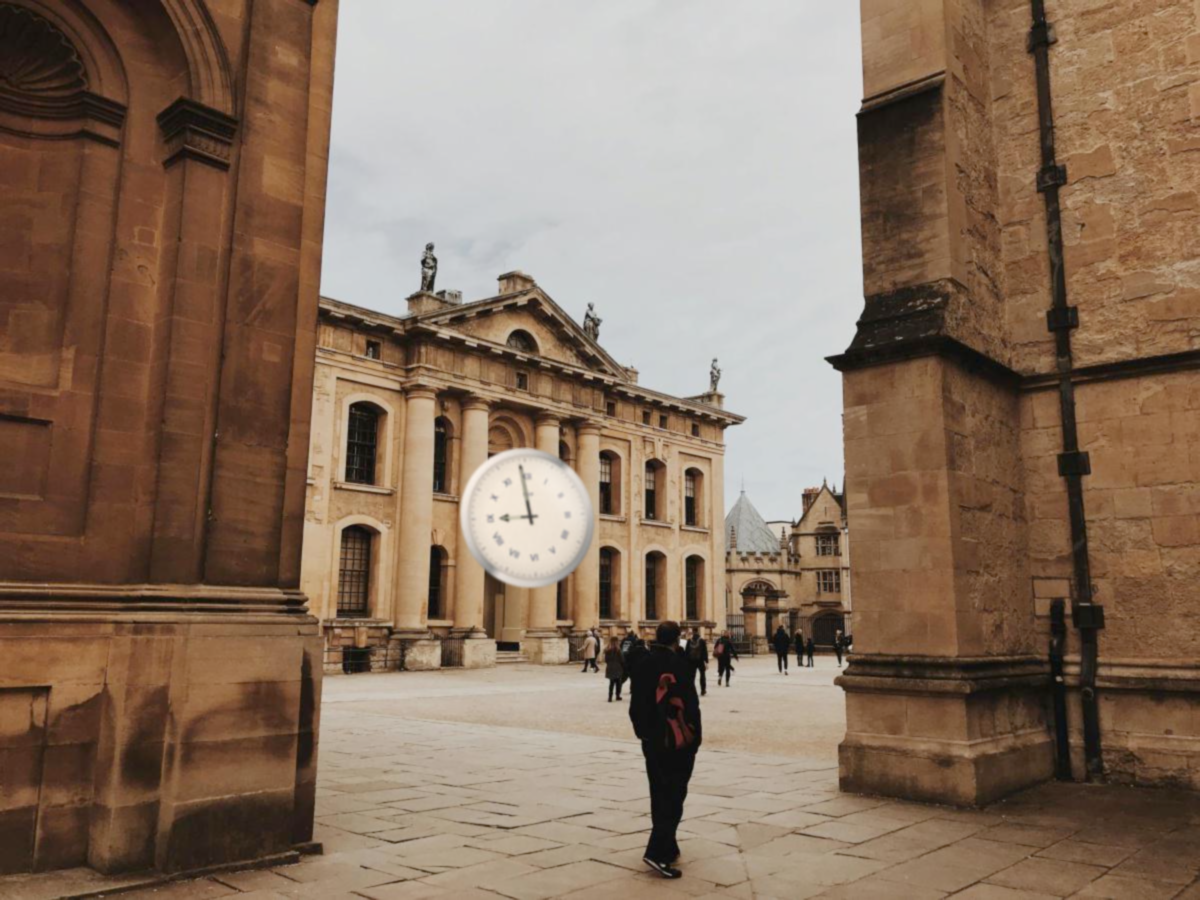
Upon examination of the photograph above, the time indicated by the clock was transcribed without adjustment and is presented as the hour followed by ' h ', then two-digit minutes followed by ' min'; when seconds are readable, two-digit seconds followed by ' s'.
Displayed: 8 h 59 min
